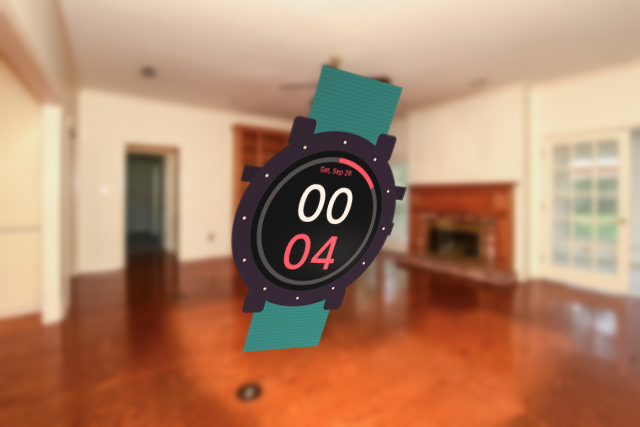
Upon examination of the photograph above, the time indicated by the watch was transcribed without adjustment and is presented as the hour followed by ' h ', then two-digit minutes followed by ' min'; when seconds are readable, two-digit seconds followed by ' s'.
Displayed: 0 h 04 min
